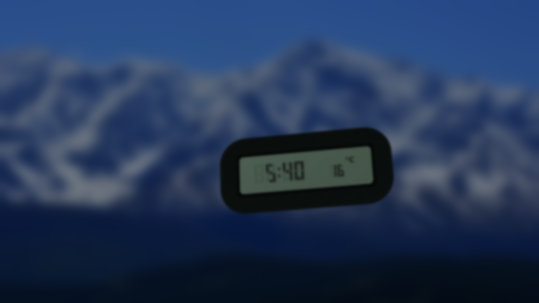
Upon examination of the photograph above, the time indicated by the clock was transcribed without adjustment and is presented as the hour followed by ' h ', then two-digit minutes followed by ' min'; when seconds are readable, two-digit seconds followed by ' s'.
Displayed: 5 h 40 min
